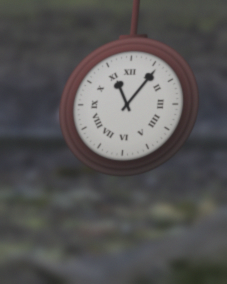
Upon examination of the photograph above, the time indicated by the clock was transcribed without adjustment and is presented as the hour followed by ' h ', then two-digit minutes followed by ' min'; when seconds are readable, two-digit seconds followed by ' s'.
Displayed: 11 h 06 min
